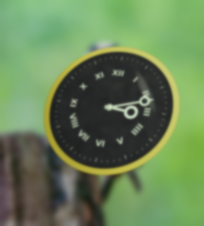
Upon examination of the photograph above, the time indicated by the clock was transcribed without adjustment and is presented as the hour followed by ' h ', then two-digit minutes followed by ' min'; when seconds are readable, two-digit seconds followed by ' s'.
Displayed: 3 h 12 min
